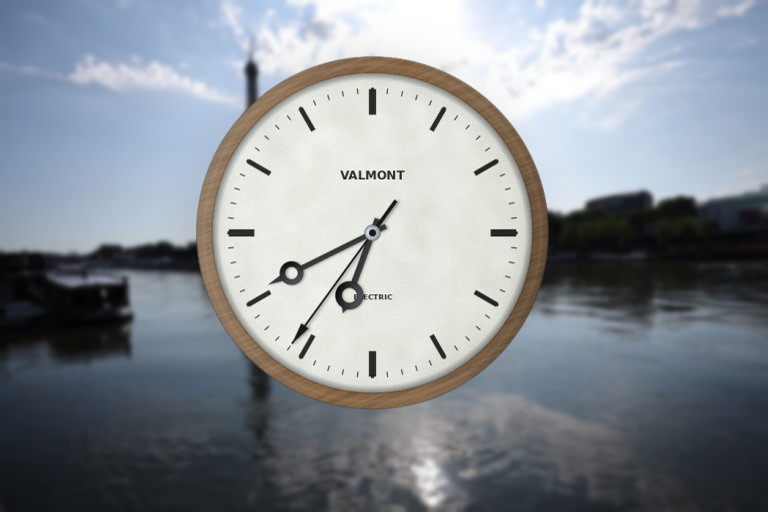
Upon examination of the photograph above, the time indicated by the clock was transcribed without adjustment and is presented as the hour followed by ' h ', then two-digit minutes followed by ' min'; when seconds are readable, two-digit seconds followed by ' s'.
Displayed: 6 h 40 min 36 s
